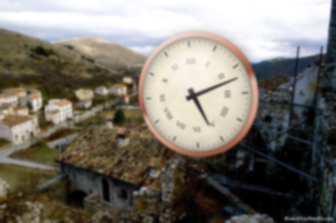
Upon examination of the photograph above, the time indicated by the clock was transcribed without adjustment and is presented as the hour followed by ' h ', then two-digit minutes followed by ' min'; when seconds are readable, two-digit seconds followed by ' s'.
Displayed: 5 h 12 min
